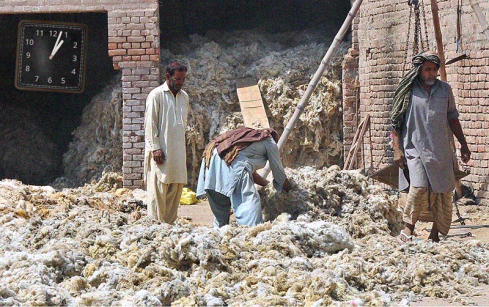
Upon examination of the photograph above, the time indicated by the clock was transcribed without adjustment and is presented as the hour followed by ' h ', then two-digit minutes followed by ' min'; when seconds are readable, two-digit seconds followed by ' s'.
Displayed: 1 h 03 min
